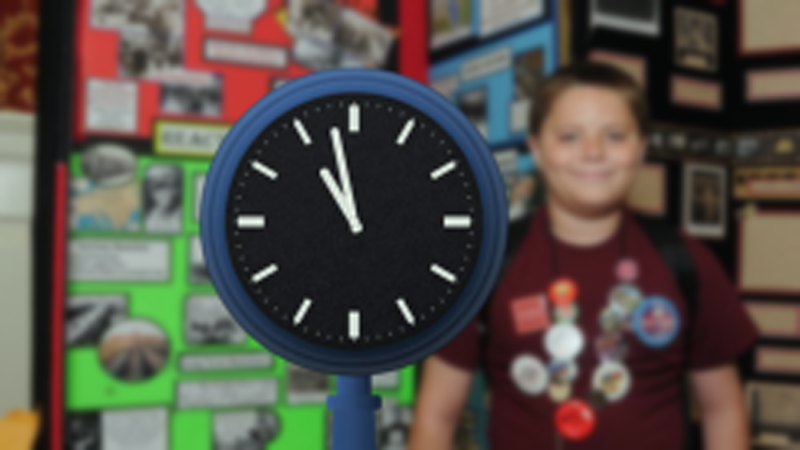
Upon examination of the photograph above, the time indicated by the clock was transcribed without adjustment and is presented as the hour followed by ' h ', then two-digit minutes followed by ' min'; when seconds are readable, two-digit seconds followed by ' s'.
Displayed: 10 h 58 min
